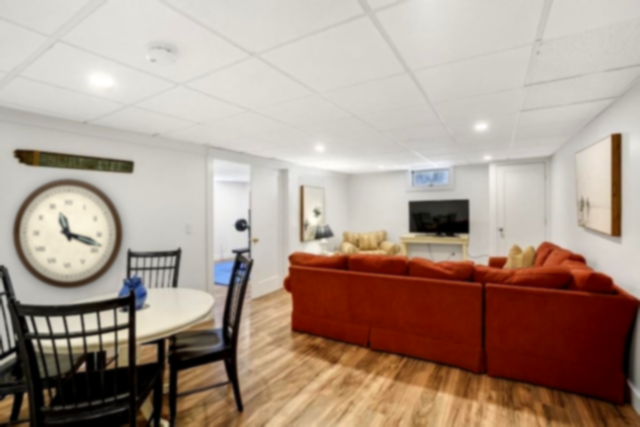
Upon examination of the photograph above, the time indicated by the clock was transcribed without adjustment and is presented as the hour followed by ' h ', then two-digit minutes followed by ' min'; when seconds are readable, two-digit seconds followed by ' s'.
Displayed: 11 h 18 min
